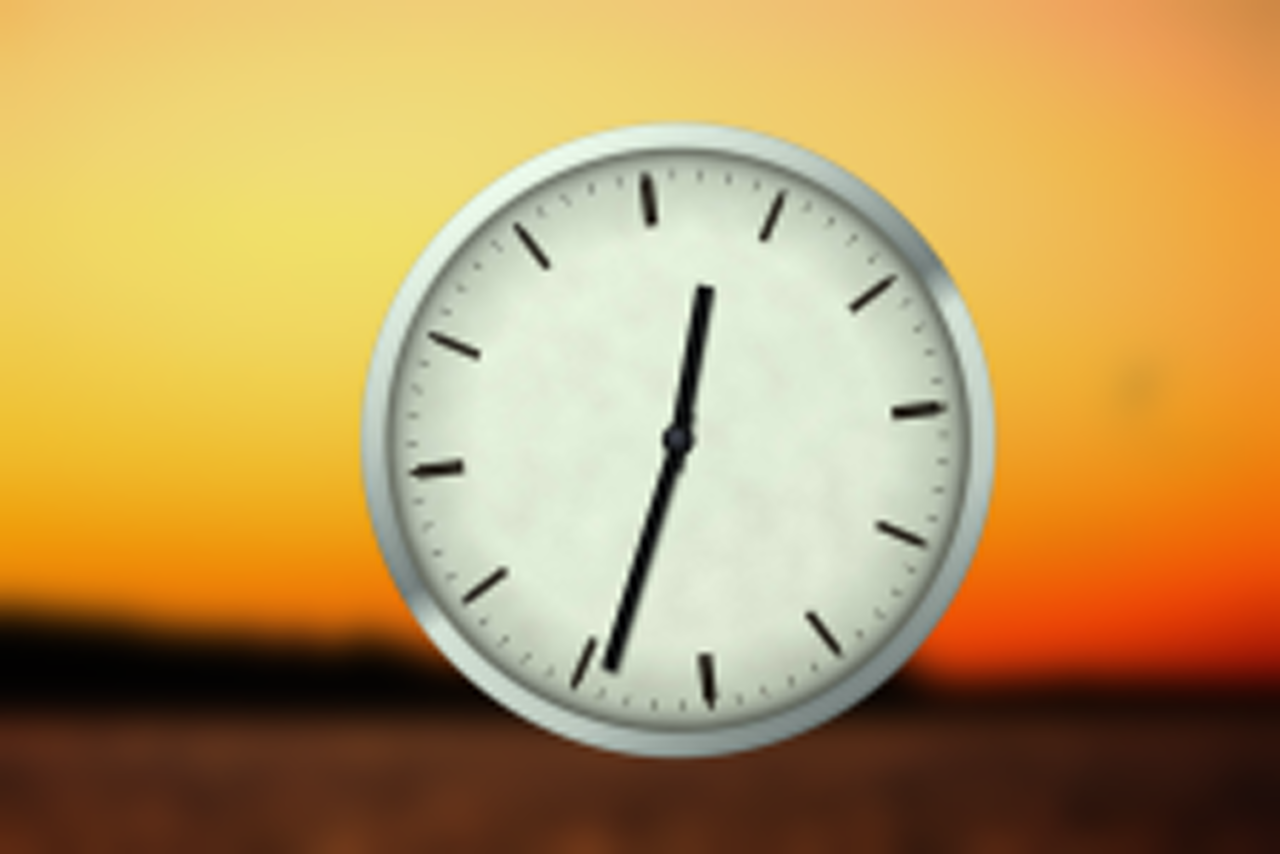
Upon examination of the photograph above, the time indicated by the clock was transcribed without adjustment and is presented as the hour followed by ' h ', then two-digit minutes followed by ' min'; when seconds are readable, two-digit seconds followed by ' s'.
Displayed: 12 h 34 min
